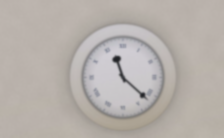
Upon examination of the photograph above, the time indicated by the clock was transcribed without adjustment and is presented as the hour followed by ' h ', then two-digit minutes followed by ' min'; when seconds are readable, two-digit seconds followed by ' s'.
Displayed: 11 h 22 min
